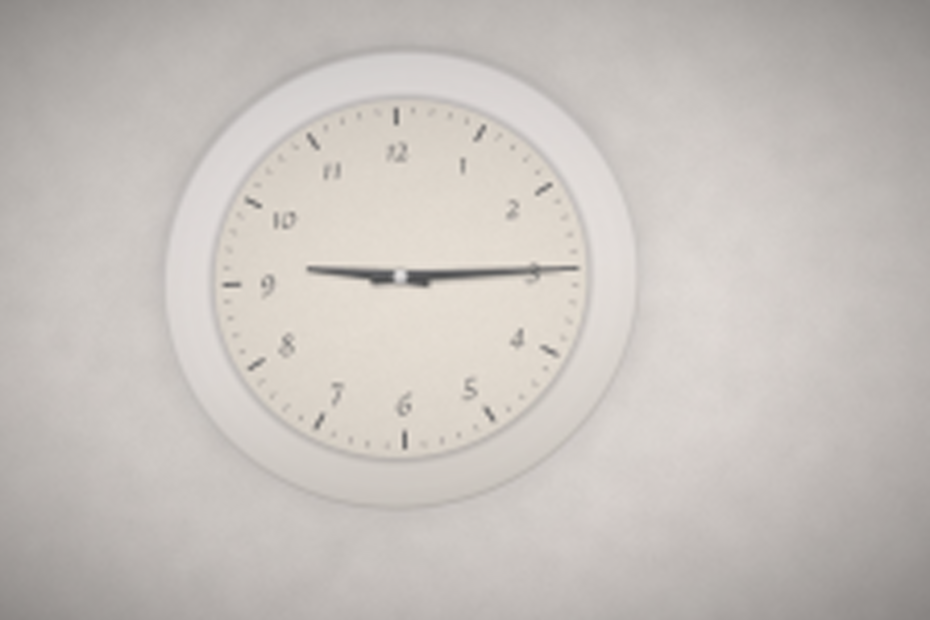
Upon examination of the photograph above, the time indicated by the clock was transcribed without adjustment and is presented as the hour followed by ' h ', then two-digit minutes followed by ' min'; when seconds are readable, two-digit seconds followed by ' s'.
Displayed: 9 h 15 min
